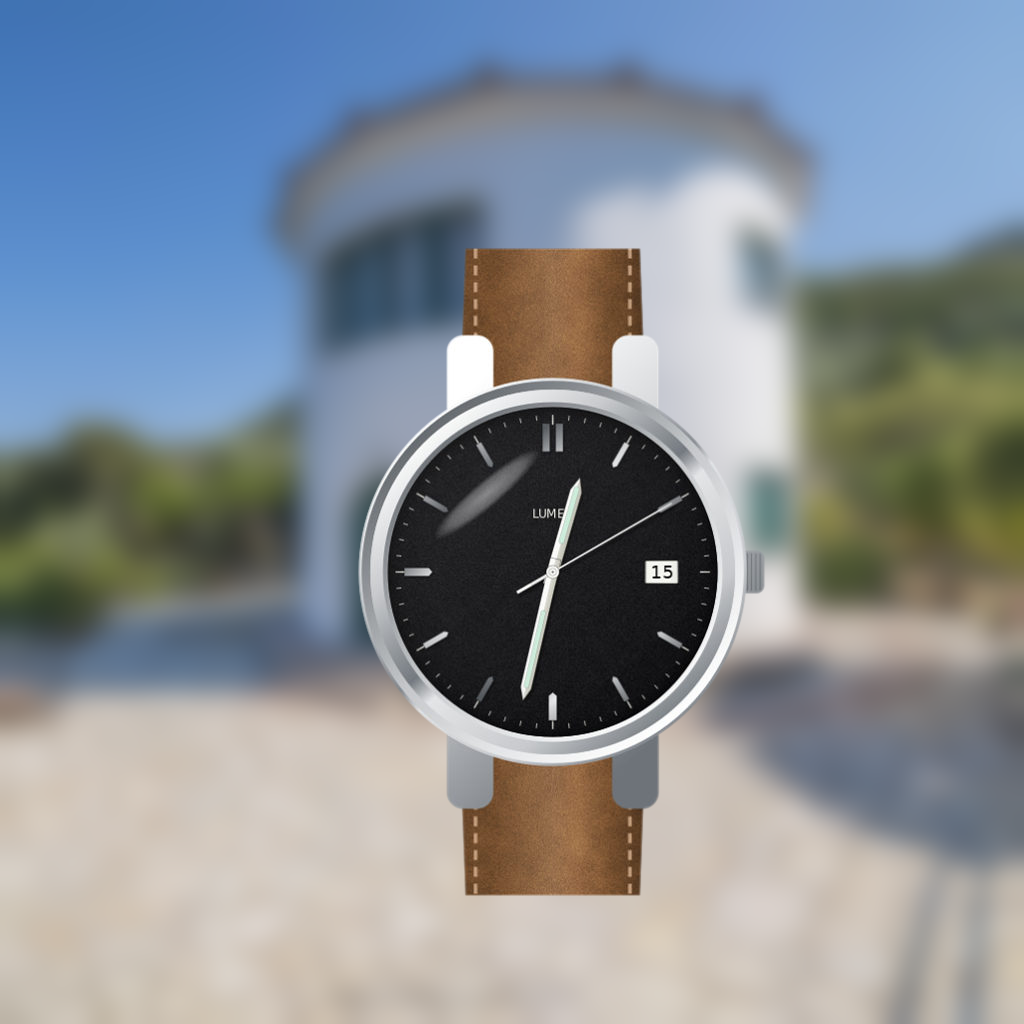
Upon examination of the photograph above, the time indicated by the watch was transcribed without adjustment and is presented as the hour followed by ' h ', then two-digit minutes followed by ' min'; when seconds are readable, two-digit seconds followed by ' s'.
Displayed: 12 h 32 min 10 s
